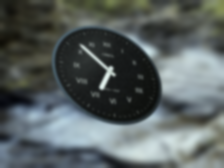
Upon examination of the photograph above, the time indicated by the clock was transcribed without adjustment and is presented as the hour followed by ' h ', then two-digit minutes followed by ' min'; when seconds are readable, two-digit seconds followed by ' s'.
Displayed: 6 h 52 min
